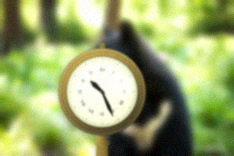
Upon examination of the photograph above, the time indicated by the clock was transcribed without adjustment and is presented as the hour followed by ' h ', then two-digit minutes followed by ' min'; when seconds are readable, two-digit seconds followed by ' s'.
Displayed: 10 h 26 min
